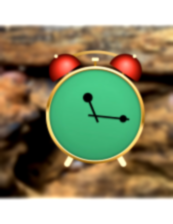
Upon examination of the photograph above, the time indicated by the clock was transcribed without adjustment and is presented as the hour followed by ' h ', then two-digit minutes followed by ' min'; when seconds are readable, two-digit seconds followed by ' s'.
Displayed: 11 h 16 min
